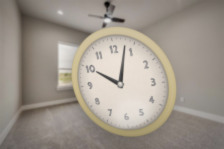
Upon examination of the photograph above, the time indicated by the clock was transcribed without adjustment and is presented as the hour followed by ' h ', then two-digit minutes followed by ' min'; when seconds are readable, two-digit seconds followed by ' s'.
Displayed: 10 h 03 min
